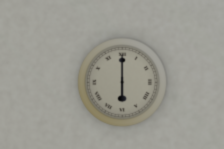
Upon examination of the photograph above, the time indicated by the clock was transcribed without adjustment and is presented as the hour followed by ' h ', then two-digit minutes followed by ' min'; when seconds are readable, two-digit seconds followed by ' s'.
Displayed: 6 h 00 min
